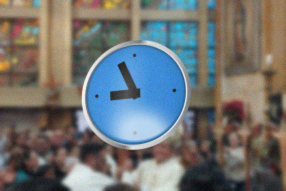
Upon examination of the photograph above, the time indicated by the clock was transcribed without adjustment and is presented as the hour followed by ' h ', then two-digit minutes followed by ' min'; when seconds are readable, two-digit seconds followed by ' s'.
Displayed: 8 h 56 min
